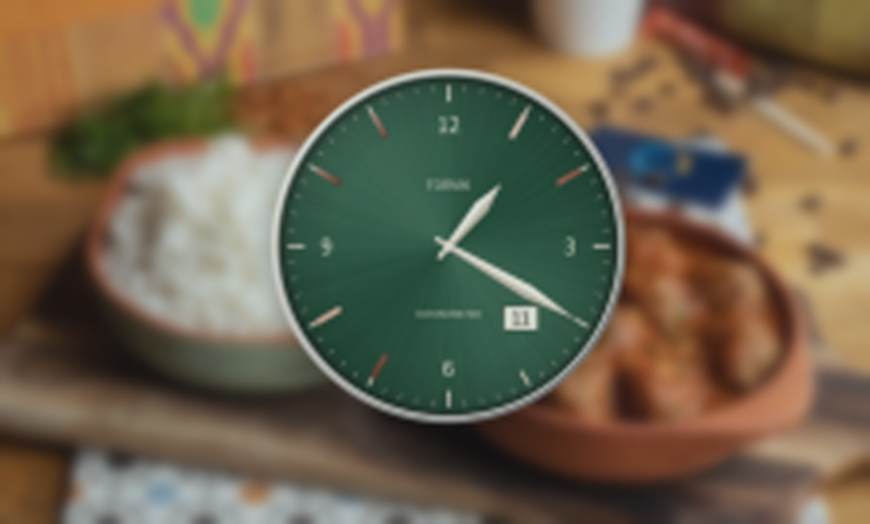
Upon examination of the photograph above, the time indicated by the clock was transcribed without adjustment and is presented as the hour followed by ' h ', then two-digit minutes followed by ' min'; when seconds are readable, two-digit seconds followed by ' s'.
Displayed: 1 h 20 min
